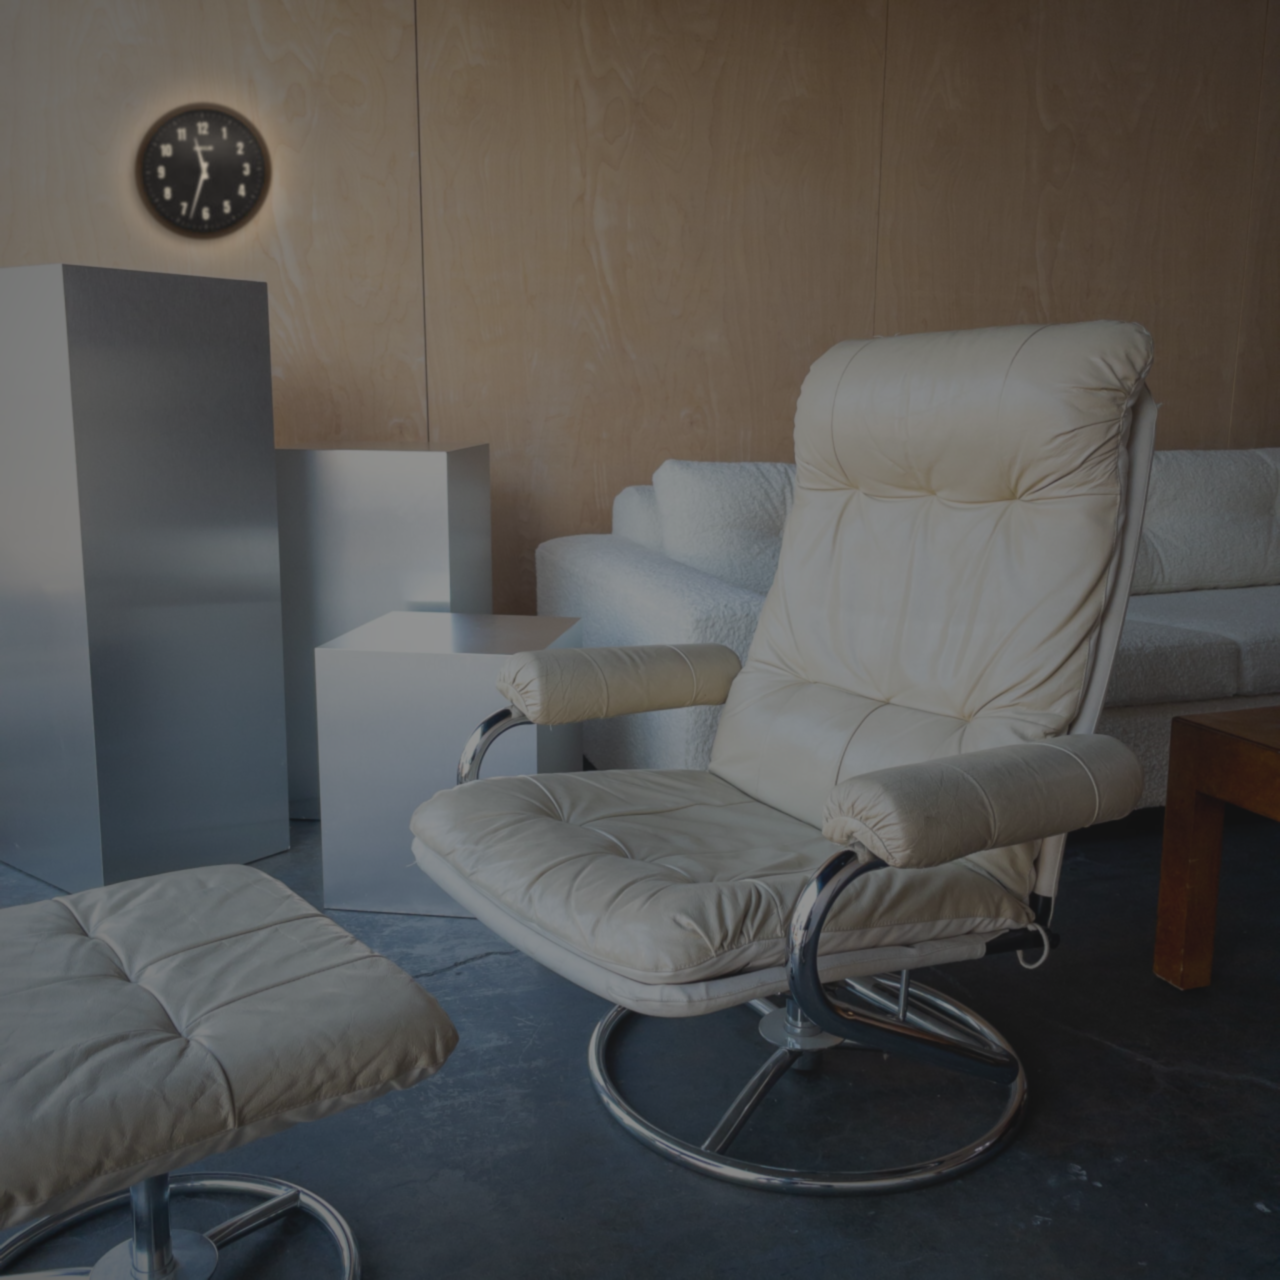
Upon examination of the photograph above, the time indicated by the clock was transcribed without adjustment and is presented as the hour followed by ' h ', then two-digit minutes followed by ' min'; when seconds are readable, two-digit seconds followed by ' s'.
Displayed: 11 h 33 min
